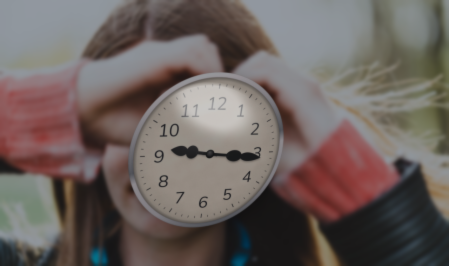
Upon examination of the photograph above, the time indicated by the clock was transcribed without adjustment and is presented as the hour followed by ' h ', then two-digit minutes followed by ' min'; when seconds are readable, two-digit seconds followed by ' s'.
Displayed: 9 h 16 min
